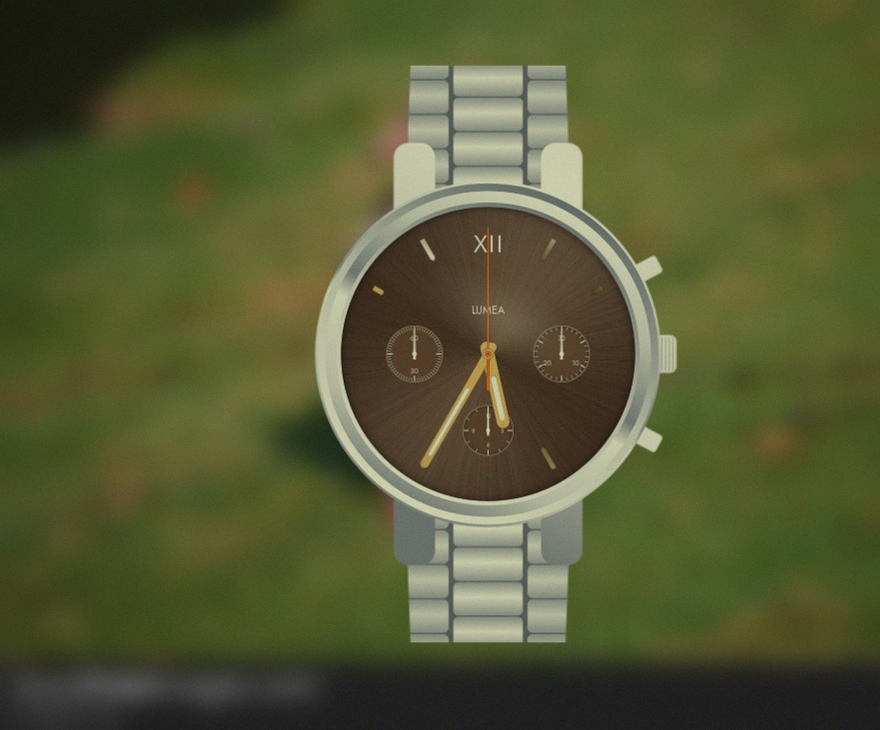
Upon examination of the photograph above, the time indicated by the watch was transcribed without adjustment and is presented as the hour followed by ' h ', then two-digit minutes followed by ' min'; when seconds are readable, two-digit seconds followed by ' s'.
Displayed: 5 h 35 min
